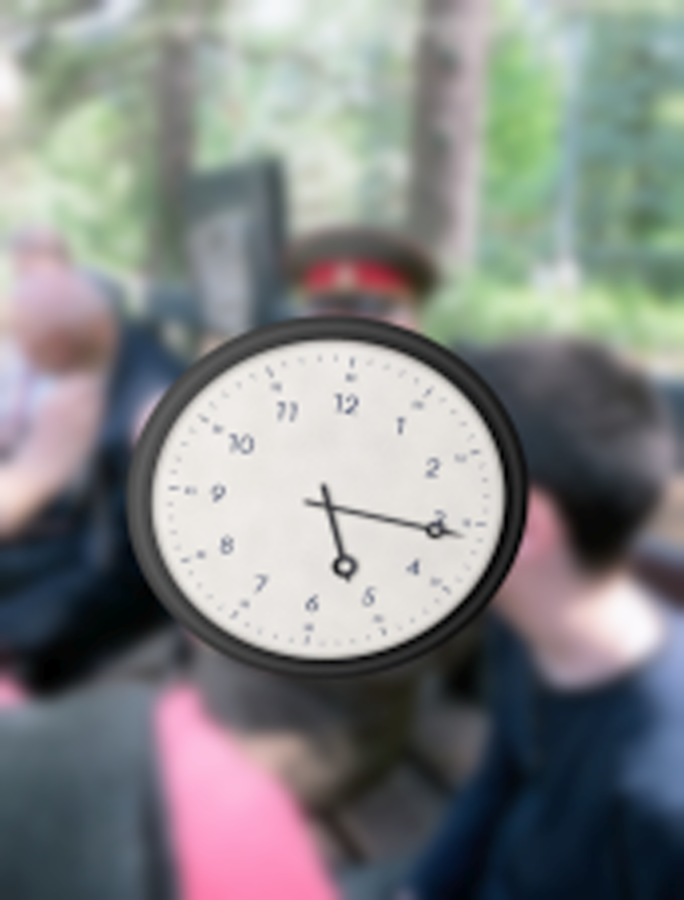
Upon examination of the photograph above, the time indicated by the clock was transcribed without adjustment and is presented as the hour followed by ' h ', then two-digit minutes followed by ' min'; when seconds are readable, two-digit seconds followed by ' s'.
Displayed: 5 h 16 min
